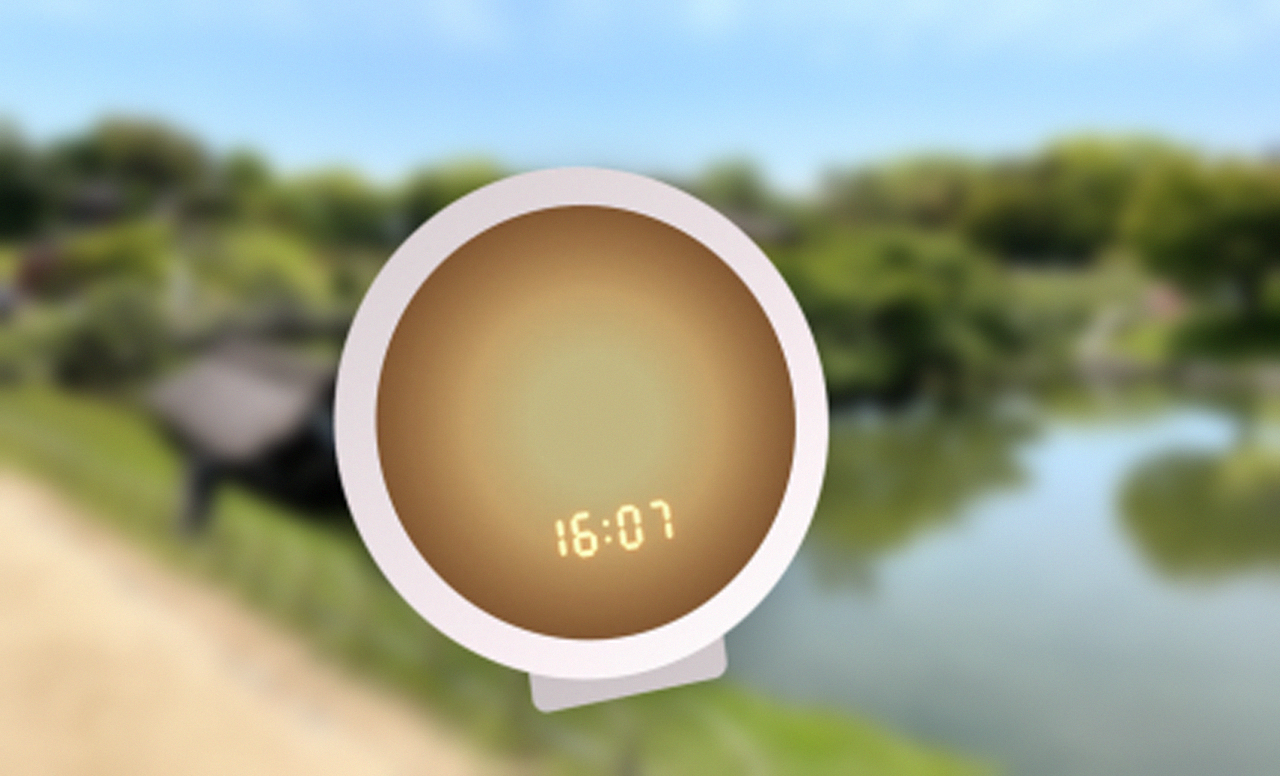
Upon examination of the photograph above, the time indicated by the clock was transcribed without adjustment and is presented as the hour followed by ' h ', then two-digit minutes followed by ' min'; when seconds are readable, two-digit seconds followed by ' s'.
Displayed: 16 h 07 min
